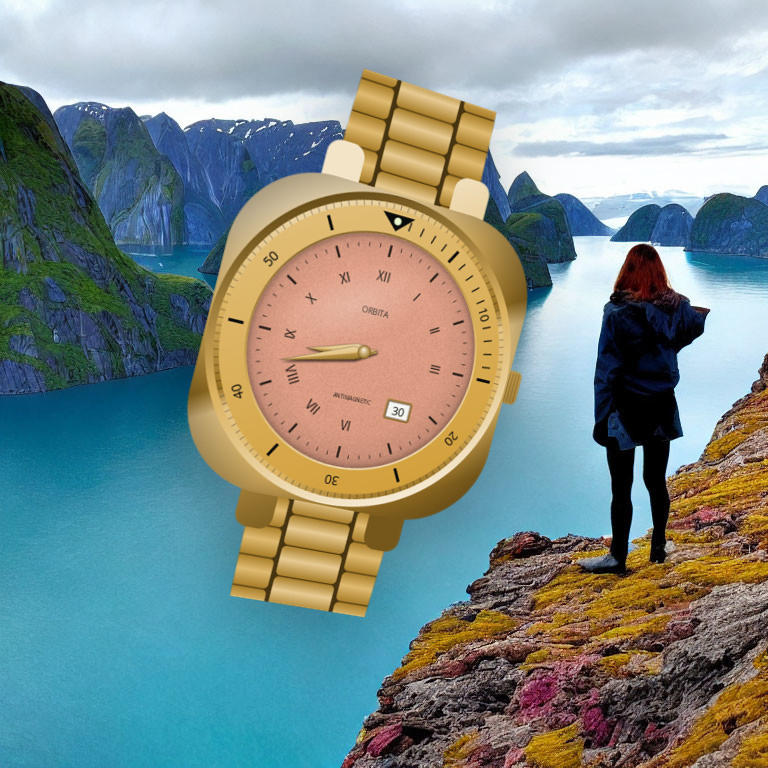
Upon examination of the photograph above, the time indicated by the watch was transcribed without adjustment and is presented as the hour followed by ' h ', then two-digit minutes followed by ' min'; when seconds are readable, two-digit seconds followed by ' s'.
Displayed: 8 h 42 min
